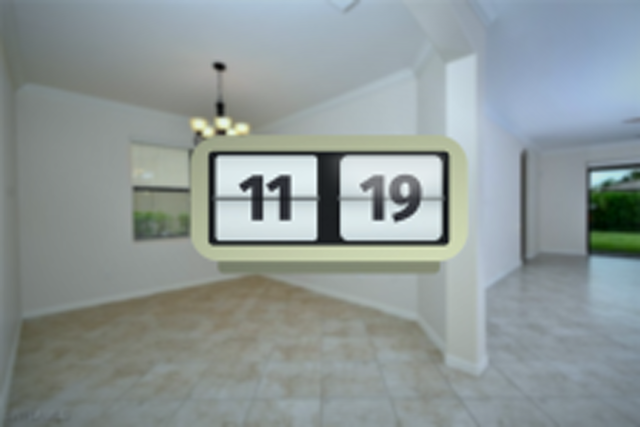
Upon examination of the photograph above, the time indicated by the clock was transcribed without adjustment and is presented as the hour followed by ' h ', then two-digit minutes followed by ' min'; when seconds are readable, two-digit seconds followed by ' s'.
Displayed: 11 h 19 min
